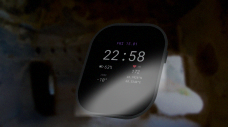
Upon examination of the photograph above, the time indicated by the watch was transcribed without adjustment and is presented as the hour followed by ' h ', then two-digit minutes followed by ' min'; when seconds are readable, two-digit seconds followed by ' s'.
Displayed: 22 h 58 min
